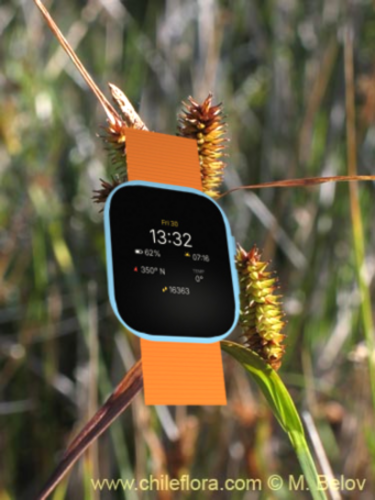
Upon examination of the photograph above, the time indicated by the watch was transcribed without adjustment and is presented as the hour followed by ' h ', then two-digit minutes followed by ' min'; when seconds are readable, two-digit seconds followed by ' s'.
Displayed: 13 h 32 min
